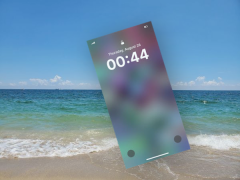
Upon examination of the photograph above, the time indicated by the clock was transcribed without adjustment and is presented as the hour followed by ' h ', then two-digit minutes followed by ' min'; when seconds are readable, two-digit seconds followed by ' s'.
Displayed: 0 h 44 min
